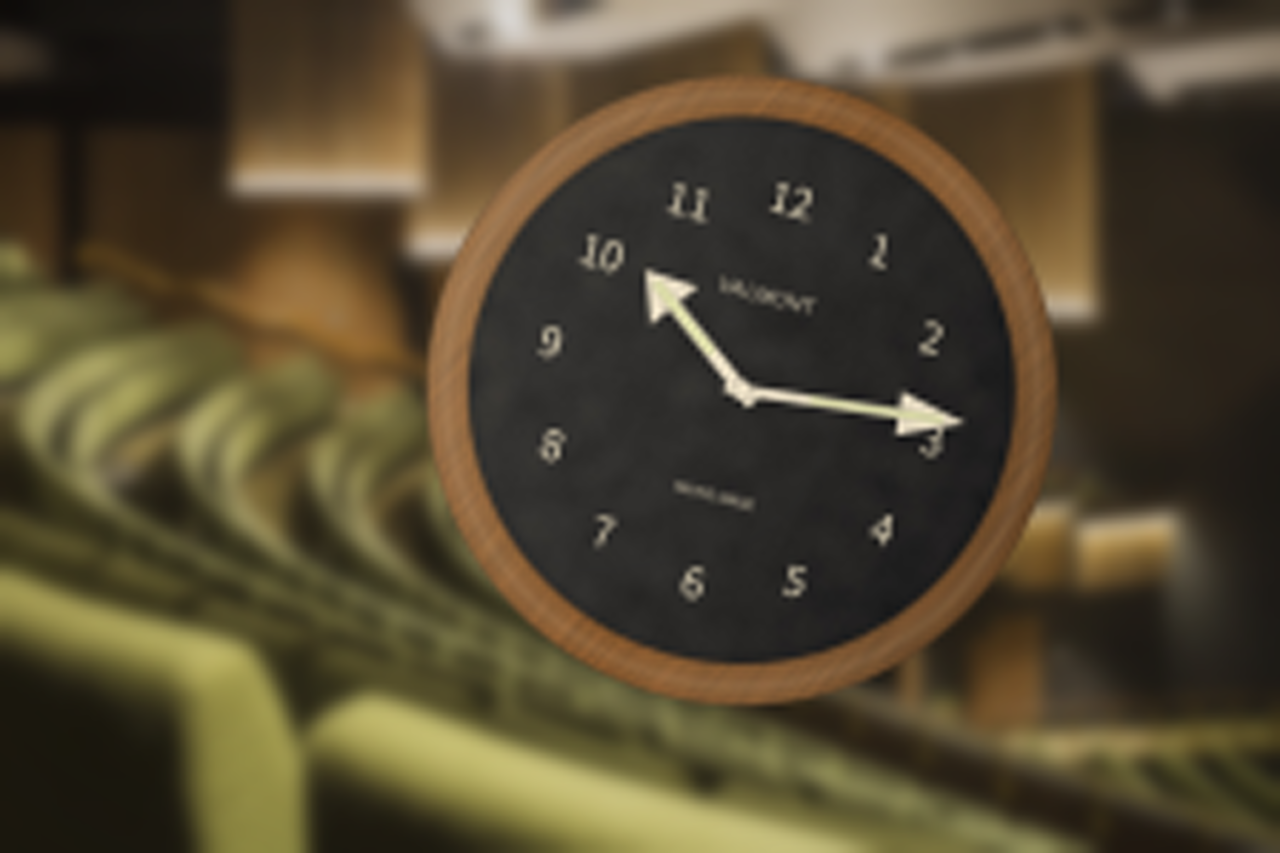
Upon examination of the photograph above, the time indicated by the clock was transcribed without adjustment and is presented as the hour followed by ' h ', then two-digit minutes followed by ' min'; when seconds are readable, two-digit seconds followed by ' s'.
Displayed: 10 h 14 min
